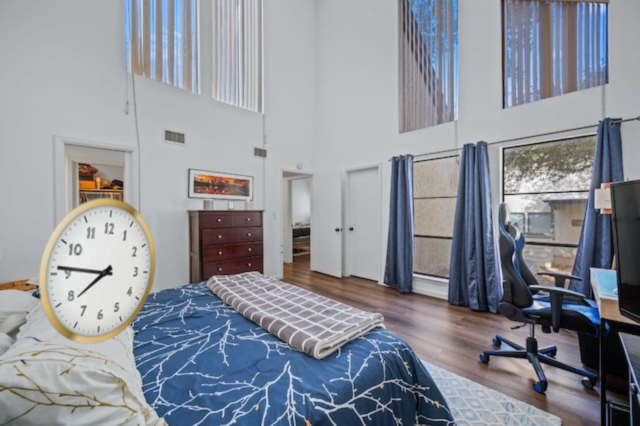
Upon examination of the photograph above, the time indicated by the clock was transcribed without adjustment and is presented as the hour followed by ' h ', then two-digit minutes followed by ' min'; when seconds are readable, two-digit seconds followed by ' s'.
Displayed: 7 h 46 min
